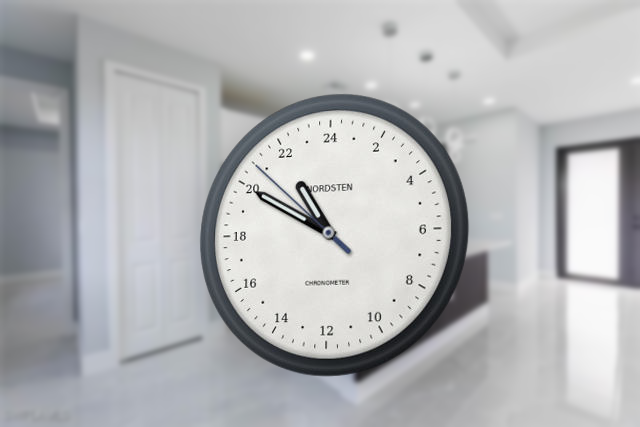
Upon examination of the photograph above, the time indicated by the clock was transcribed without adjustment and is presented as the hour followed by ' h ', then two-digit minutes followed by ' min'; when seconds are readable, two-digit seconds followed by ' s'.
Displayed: 21 h 49 min 52 s
